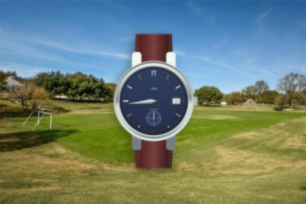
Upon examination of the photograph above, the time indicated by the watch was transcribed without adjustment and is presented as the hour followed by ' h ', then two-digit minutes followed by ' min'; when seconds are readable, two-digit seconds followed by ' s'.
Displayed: 8 h 44 min
